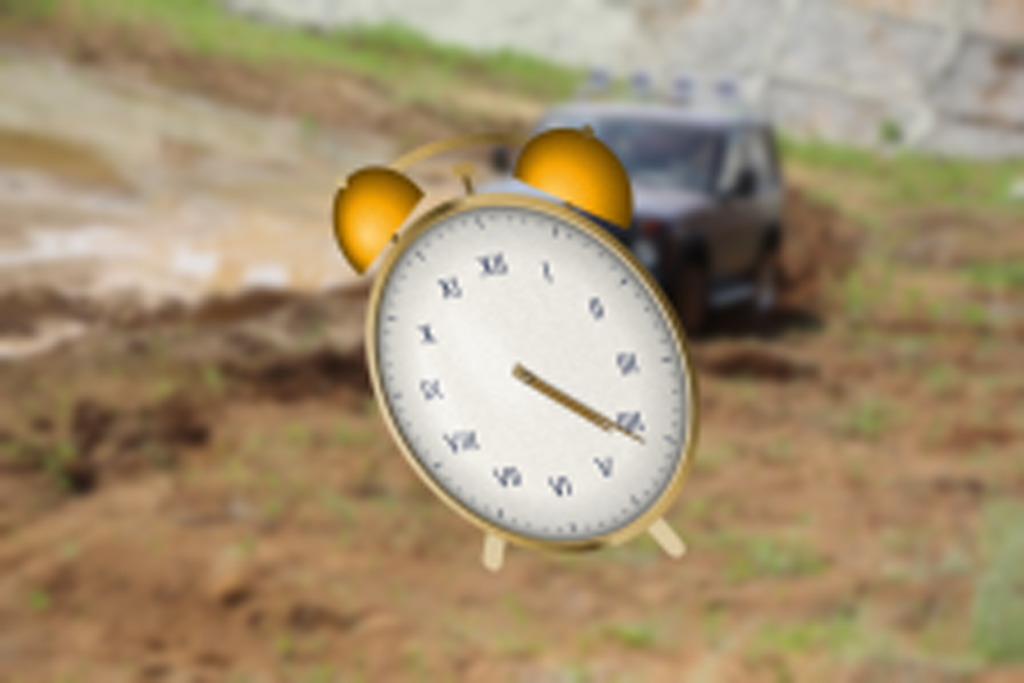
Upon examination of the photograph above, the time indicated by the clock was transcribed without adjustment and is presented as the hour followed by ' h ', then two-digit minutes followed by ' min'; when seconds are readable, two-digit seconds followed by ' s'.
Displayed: 4 h 21 min
